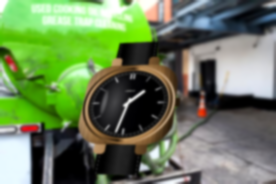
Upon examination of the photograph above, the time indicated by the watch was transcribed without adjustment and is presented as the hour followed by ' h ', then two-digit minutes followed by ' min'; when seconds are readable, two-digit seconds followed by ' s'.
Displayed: 1 h 32 min
